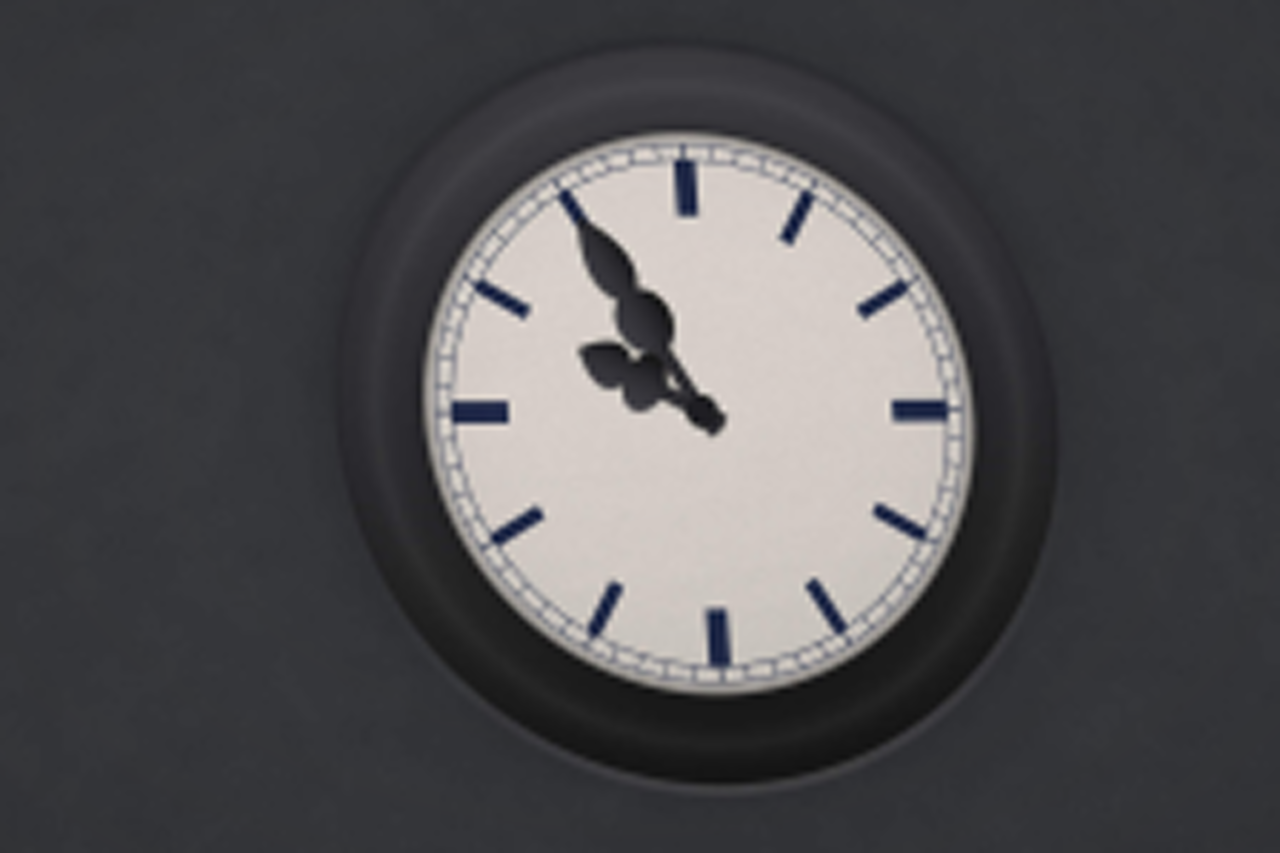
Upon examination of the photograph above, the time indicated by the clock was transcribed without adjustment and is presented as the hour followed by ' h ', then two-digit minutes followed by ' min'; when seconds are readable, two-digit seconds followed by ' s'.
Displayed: 9 h 55 min
